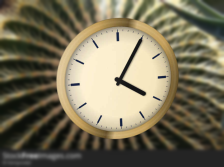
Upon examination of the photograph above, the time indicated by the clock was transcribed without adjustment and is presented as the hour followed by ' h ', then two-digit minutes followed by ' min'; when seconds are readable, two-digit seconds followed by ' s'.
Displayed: 4 h 05 min
